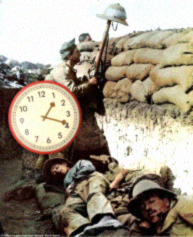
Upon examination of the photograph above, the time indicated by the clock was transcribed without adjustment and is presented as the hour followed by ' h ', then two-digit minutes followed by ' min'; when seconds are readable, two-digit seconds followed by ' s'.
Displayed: 1 h 19 min
